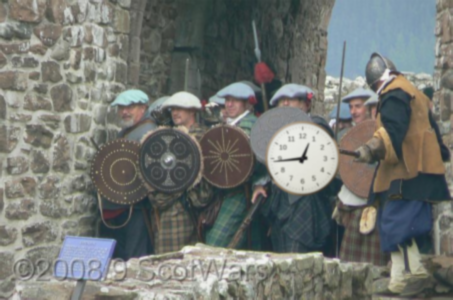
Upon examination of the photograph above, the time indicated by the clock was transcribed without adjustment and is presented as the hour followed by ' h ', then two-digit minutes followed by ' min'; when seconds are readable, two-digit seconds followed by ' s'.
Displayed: 12 h 44 min
